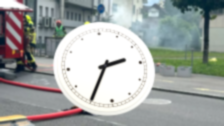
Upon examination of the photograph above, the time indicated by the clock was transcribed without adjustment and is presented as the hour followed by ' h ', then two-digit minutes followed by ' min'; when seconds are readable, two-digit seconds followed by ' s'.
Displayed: 2 h 35 min
